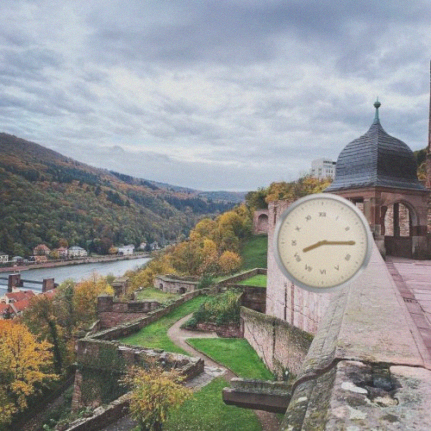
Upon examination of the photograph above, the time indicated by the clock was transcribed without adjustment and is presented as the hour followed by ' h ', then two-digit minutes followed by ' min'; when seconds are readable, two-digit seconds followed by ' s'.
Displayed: 8 h 15 min
